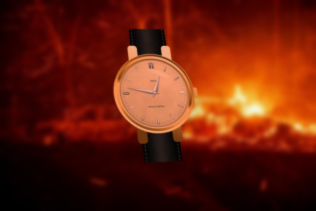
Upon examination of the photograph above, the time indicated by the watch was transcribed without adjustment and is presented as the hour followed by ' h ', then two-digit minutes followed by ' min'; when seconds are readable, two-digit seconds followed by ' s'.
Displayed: 12 h 47 min
